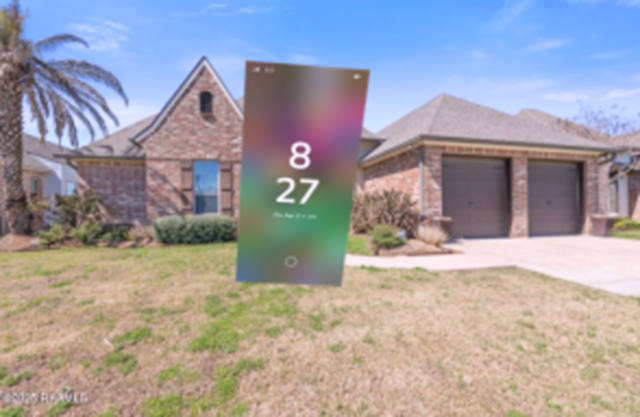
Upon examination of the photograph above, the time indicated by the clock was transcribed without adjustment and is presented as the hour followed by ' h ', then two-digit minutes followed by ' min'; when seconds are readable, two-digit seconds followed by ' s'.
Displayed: 8 h 27 min
